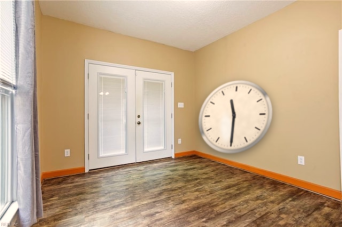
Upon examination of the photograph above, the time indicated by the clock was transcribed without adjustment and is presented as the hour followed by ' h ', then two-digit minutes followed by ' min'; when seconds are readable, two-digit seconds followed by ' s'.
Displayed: 11 h 30 min
